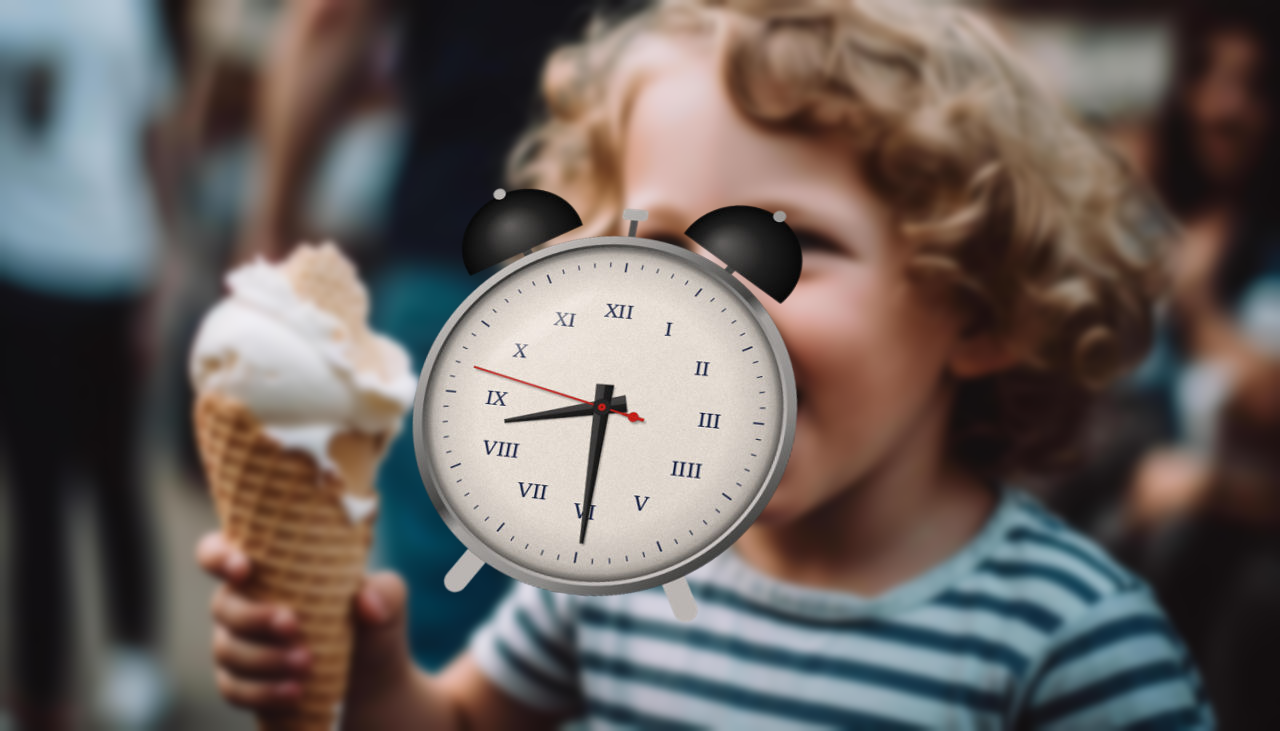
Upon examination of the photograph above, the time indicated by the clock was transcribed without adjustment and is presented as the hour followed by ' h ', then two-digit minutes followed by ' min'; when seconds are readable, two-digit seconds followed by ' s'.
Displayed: 8 h 29 min 47 s
